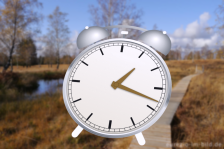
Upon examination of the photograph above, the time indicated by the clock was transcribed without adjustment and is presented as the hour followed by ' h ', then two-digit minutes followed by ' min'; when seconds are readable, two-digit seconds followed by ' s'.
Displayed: 1 h 18 min
